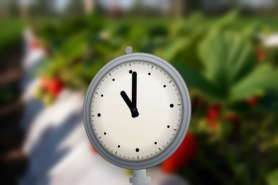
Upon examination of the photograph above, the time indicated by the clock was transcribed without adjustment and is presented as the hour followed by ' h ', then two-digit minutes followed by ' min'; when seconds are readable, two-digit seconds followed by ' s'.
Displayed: 11 h 01 min
